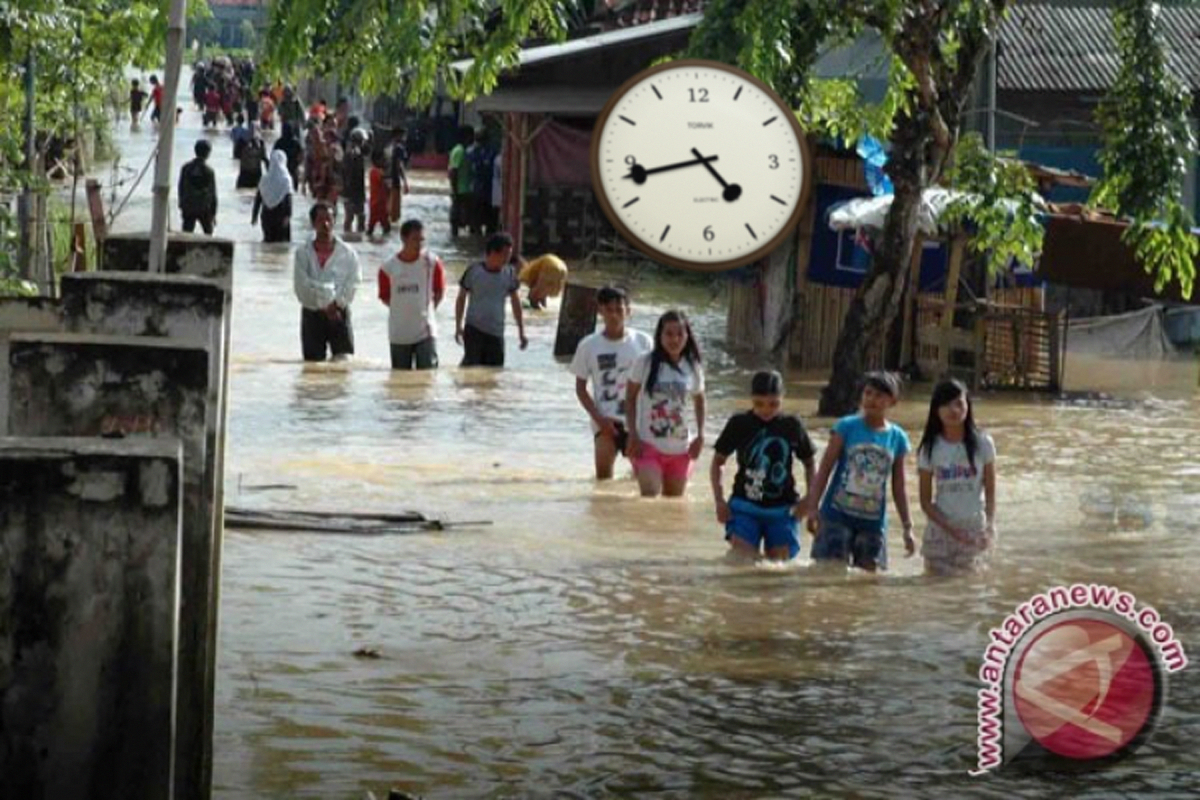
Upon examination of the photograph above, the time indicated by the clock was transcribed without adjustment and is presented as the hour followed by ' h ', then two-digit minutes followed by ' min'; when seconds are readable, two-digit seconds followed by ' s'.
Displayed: 4 h 43 min
